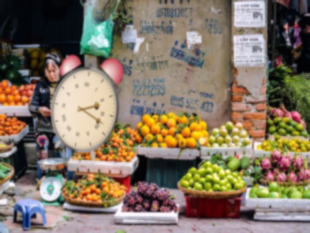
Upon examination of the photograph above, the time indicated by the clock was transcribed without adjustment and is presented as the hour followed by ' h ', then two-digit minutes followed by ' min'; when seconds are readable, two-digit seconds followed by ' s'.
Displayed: 2 h 18 min
